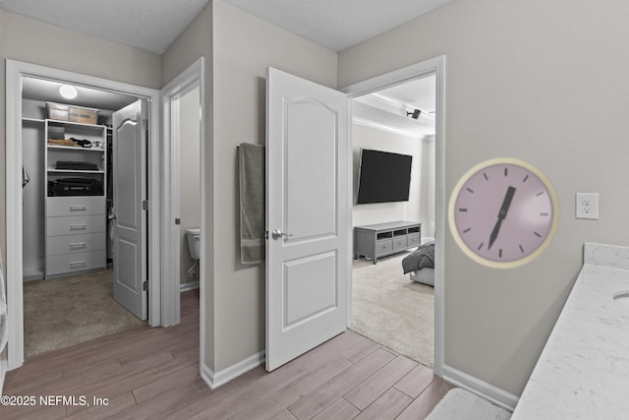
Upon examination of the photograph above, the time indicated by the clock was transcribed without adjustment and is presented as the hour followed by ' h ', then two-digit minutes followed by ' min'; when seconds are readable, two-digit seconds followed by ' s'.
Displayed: 12 h 33 min
